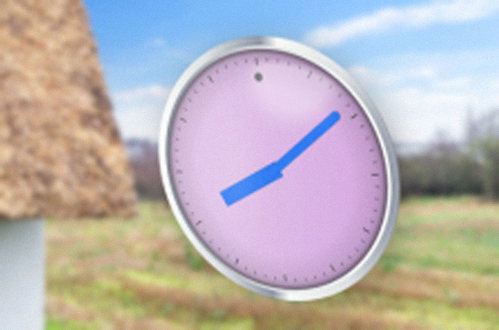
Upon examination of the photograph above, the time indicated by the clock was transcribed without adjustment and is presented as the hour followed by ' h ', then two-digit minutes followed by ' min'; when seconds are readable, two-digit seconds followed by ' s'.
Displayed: 8 h 09 min
